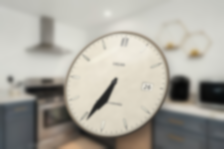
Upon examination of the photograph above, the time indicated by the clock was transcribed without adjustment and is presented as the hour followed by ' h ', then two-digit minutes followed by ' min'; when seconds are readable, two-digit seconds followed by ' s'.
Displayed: 6 h 34 min
